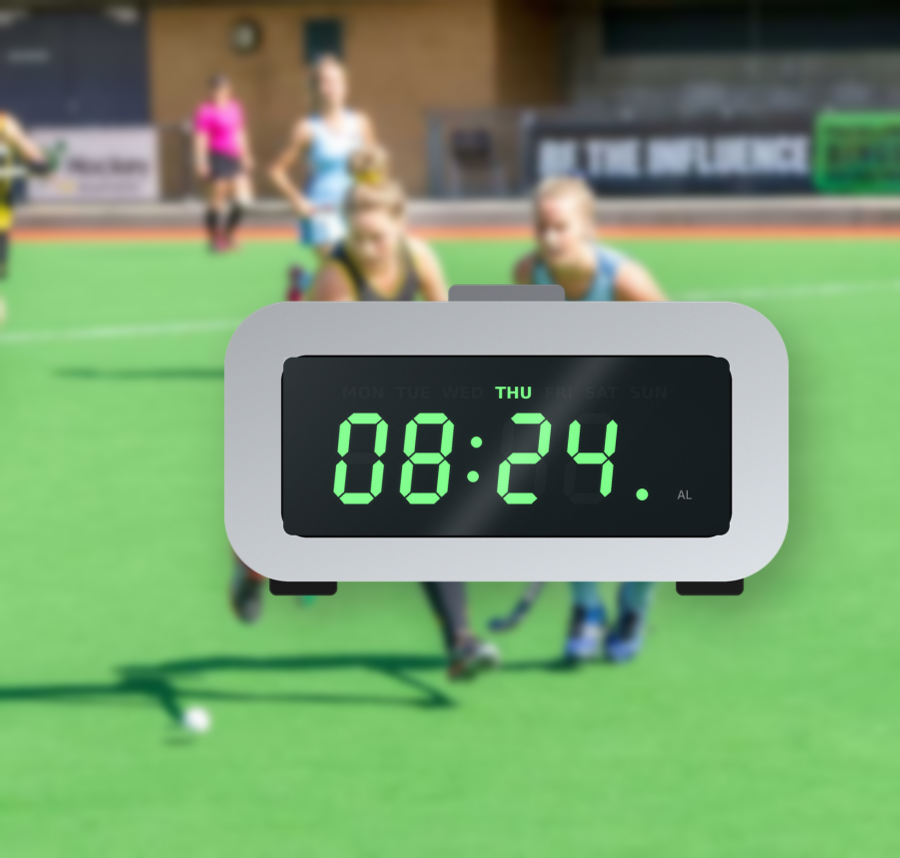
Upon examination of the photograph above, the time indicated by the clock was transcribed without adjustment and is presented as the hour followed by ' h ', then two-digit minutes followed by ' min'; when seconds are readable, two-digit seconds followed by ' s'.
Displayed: 8 h 24 min
